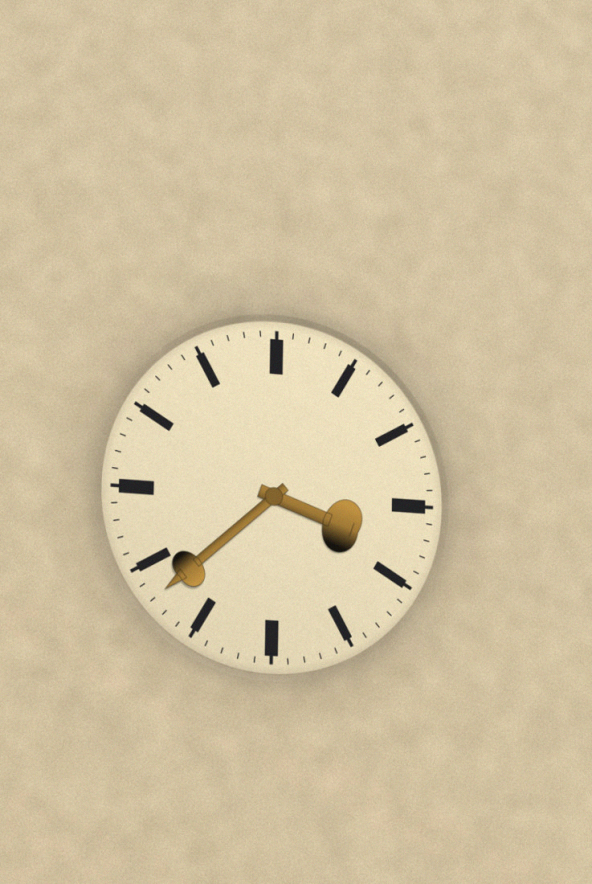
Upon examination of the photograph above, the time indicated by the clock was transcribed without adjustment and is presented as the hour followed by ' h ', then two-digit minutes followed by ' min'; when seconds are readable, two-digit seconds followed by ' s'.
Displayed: 3 h 38 min
